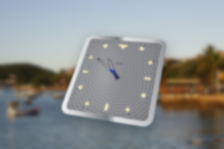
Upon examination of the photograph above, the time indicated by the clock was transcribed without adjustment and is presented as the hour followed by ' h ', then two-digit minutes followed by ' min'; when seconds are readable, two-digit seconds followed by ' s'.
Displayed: 10 h 51 min
